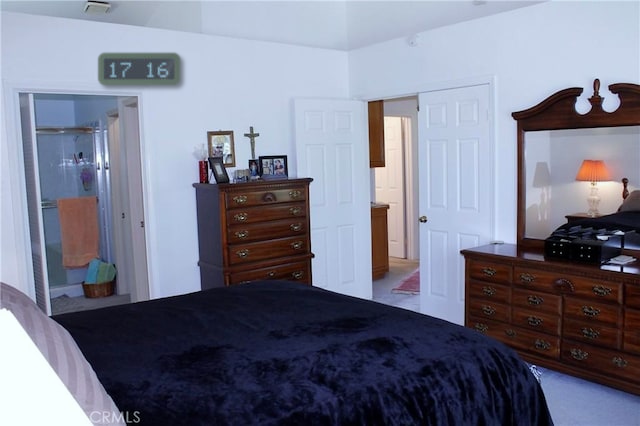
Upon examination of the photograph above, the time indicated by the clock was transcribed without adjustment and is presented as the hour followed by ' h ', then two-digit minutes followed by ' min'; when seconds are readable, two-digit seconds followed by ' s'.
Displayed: 17 h 16 min
